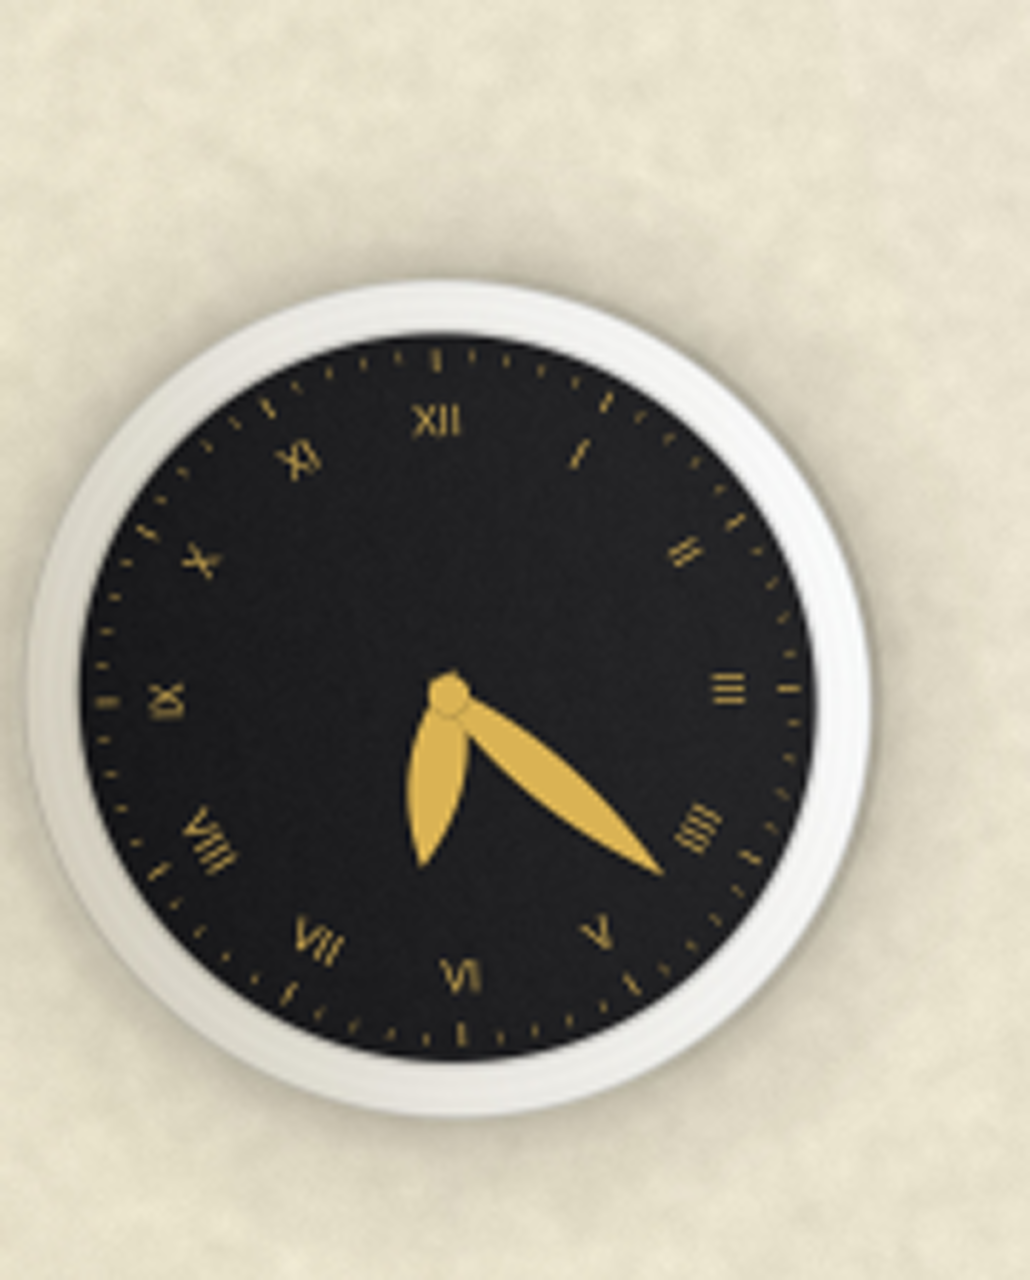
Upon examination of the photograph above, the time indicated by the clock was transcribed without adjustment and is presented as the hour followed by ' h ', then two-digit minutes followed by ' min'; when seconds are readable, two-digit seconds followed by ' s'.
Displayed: 6 h 22 min
